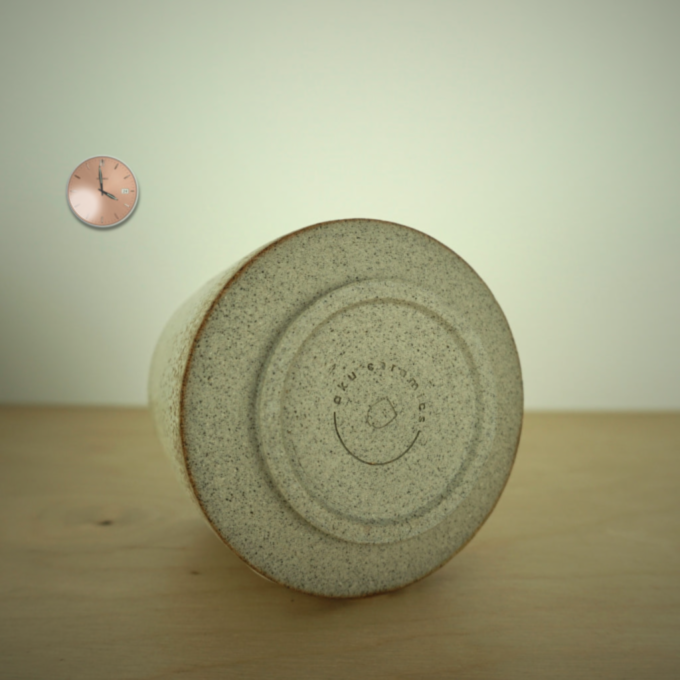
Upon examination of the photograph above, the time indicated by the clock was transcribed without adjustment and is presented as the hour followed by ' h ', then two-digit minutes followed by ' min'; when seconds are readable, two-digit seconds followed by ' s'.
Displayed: 3 h 59 min
